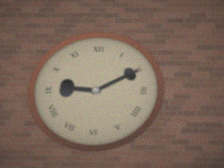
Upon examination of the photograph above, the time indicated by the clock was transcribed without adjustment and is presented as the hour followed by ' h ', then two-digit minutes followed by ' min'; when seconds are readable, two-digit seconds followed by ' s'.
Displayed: 9 h 10 min
